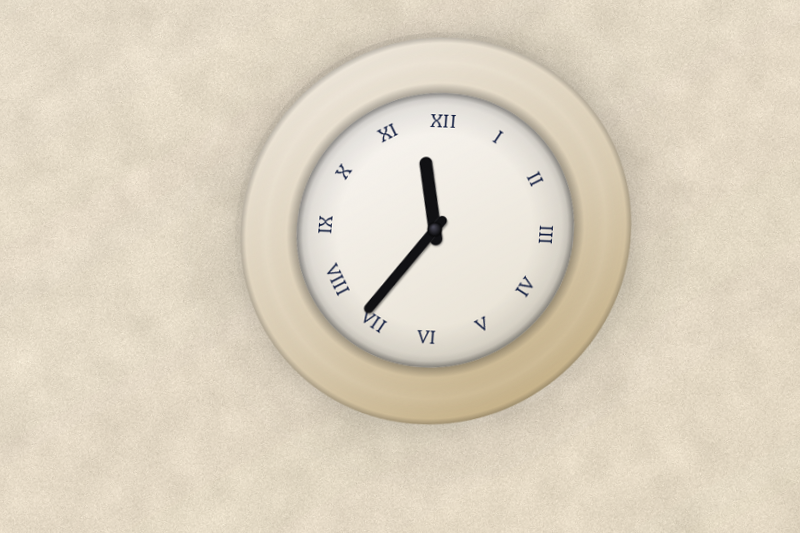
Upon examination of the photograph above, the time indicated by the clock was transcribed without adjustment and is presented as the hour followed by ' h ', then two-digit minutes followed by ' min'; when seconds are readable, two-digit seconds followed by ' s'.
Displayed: 11 h 36 min
